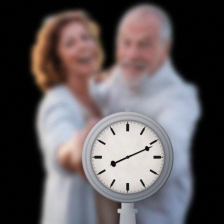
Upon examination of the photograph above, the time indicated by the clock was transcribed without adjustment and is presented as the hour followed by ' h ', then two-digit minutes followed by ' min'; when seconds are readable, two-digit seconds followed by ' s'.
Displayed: 8 h 11 min
